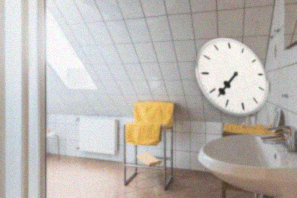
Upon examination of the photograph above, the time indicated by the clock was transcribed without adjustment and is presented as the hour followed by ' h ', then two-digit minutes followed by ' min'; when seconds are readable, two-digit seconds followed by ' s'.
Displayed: 7 h 38 min
